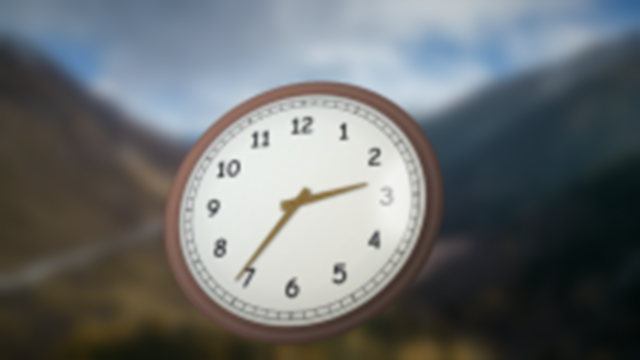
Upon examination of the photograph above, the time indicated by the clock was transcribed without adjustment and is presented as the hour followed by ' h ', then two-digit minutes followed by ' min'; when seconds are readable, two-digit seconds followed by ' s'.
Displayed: 2 h 36 min
